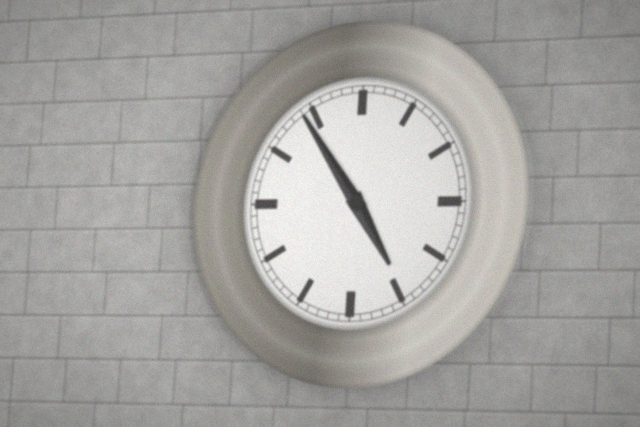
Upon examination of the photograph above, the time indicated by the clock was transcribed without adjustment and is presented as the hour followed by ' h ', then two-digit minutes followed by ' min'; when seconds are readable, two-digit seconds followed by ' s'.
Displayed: 4 h 54 min
